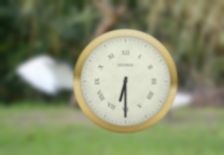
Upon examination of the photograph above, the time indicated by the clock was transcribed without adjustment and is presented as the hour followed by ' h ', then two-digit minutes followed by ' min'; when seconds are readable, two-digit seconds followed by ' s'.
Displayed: 6 h 30 min
